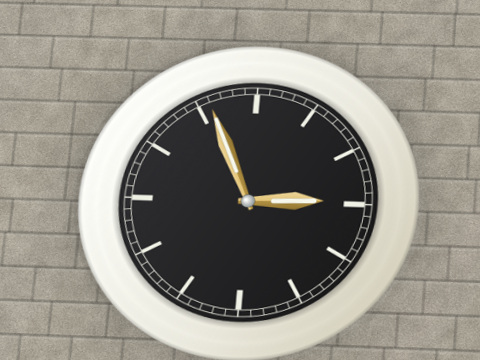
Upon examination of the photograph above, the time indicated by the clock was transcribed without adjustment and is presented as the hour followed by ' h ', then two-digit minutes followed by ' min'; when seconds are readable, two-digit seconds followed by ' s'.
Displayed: 2 h 56 min
